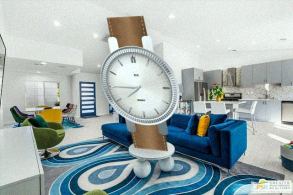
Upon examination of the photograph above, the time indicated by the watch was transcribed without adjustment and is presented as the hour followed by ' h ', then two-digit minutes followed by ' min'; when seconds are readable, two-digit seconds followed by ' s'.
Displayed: 7 h 45 min
